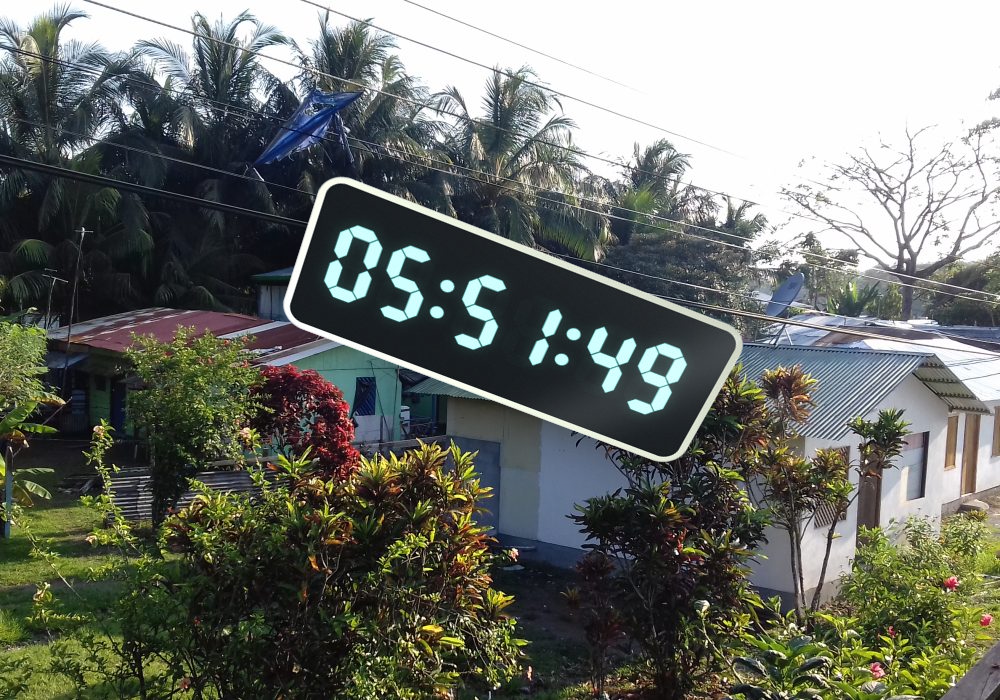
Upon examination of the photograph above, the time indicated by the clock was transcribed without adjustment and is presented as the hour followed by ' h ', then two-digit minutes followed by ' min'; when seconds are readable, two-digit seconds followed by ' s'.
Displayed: 5 h 51 min 49 s
